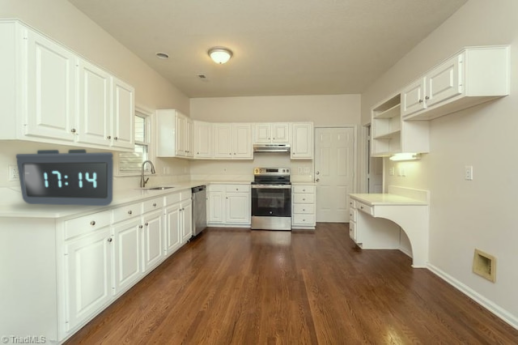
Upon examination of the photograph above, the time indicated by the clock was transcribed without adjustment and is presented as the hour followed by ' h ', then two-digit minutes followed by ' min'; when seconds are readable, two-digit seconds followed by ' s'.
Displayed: 17 h 14 min
